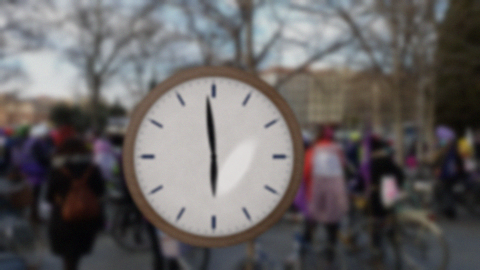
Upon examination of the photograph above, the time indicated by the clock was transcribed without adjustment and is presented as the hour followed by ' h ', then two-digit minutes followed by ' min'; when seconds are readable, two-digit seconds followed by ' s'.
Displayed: 5 h 59 min
